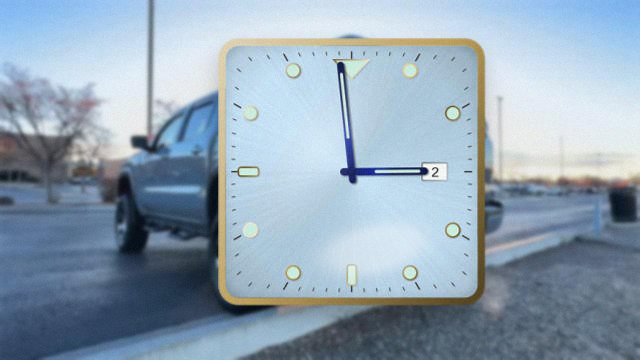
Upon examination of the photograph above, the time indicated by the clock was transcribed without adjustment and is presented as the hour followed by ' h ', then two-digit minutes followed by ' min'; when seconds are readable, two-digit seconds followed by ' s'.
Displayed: 2 h 59 min
